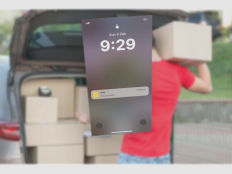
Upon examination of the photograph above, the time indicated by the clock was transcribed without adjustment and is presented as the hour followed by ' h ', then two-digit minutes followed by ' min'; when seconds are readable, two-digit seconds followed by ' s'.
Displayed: 9 h 29 min
